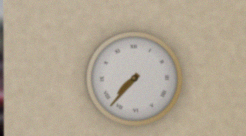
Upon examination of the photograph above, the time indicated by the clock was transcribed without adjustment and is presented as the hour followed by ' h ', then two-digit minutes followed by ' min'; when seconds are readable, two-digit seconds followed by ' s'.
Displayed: 7 h 37 min
